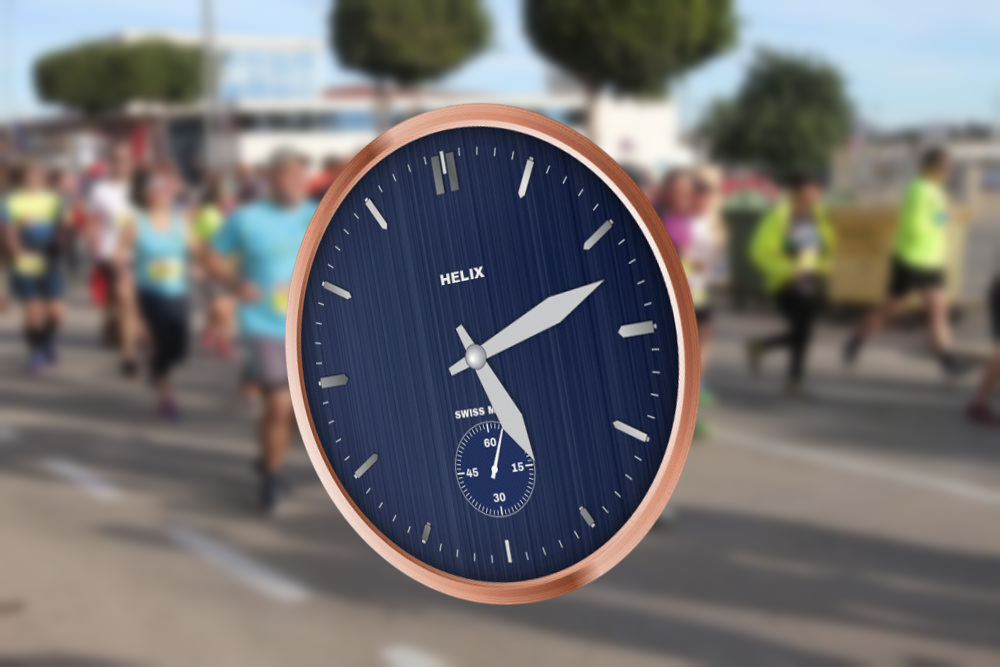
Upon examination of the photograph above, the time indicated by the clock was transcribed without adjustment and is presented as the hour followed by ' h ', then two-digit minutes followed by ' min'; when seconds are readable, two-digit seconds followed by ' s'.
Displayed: 5 h 12 min 04 s
